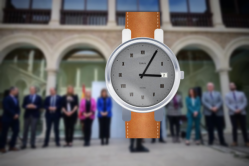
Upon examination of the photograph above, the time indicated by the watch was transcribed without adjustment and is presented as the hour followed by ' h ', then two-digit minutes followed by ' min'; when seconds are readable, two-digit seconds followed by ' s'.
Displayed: 3 h 05 min
